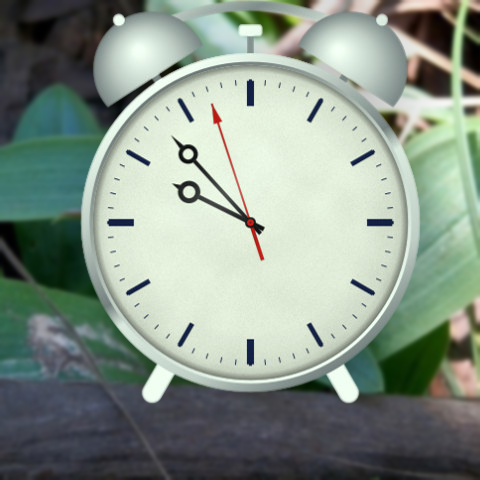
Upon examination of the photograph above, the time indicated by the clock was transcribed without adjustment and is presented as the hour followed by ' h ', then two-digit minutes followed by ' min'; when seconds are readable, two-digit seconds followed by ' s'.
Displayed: 9 h 52 min 57 s
